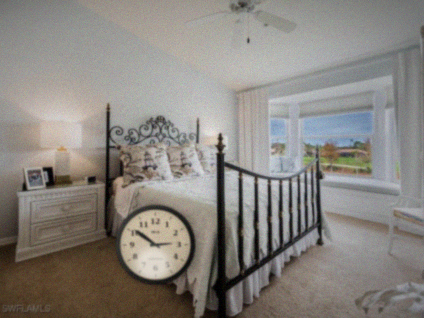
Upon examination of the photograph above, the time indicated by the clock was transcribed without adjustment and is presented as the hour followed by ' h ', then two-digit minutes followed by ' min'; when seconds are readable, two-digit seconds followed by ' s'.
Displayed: 2 h 51 min
